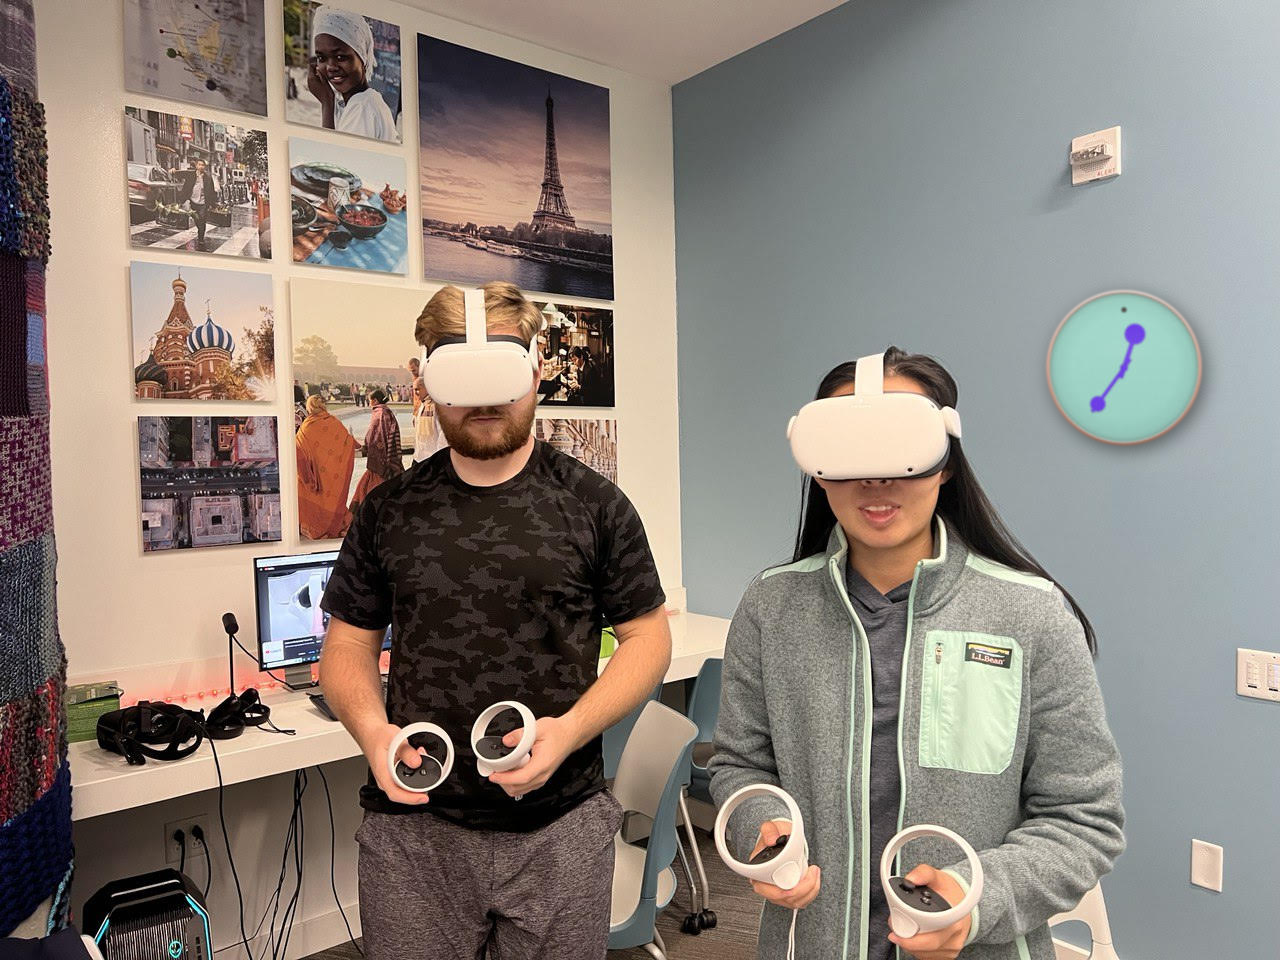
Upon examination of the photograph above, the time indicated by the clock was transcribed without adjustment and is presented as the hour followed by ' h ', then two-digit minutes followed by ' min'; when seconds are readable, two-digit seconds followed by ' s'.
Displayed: 12 h 36 min
